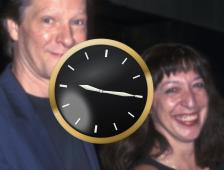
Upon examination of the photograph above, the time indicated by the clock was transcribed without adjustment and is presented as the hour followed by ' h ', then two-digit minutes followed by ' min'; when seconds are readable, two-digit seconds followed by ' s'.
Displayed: 9 h 15 min
